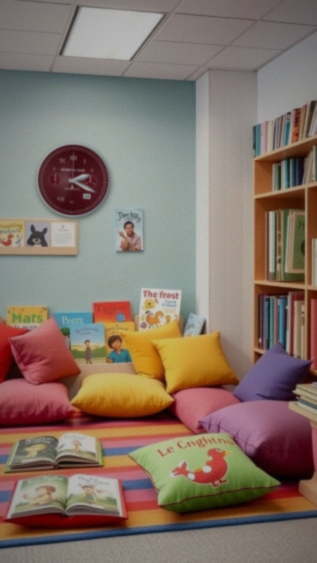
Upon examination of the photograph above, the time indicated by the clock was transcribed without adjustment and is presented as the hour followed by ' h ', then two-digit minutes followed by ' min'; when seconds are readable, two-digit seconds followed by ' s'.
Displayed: 2 h 19 min
